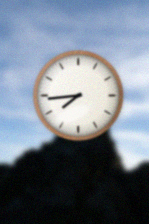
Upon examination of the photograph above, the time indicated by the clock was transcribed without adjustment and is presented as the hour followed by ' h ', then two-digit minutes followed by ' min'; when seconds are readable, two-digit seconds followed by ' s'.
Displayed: 7 h 44 min
